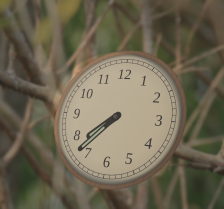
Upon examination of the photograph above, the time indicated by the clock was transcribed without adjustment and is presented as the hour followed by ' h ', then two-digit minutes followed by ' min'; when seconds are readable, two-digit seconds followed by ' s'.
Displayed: 7 h 37 min
